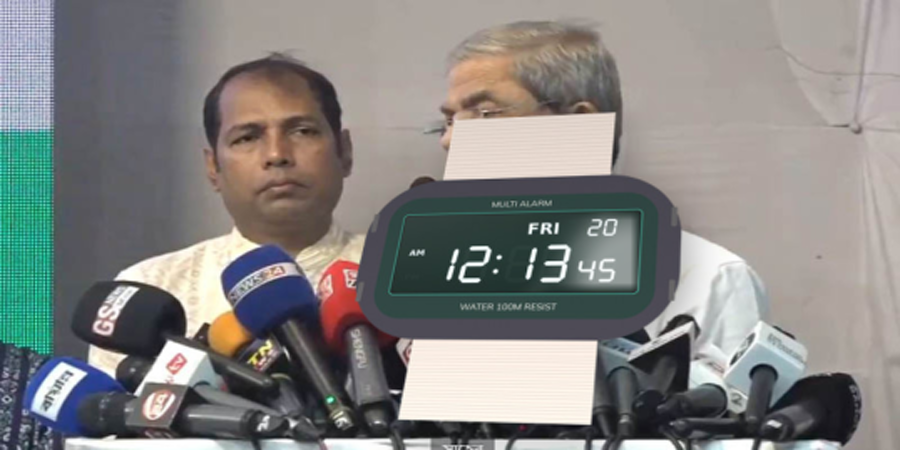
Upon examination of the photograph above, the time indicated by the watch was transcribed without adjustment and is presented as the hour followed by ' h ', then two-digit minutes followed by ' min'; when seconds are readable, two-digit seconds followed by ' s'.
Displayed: 12 h 13 min 45 s
